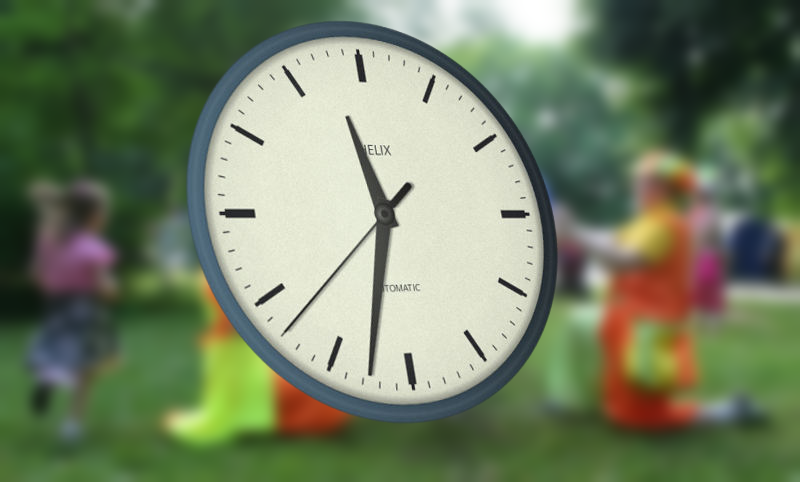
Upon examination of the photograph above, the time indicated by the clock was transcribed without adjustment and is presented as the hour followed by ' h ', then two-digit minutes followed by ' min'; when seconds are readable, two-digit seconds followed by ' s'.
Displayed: 11 h 32 min 38 s
